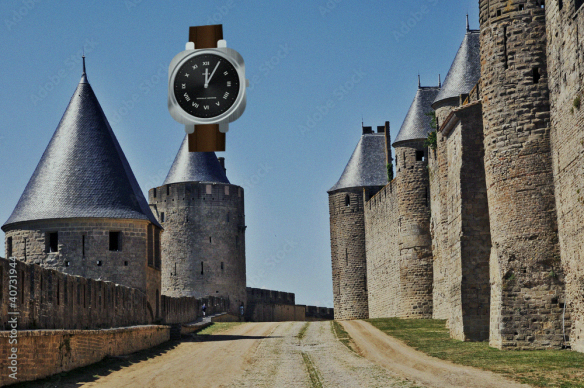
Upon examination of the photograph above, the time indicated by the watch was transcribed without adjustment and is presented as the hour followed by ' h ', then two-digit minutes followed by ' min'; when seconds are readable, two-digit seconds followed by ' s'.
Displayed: 12 h 05 min
